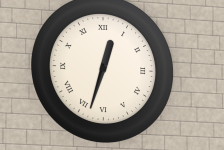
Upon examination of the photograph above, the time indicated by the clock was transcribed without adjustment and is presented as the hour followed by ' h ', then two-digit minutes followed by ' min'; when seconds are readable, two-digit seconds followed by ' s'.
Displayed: 12 h 33 min
